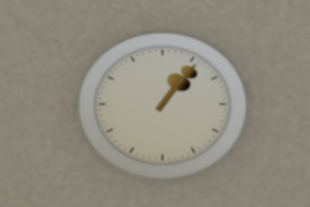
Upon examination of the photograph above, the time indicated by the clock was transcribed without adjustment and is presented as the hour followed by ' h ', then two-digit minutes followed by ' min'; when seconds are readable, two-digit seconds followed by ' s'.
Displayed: 1 h 06 min
